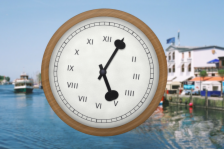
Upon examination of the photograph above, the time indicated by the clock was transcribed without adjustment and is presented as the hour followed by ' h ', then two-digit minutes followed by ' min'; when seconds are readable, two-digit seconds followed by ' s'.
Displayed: 5 h 04 min
